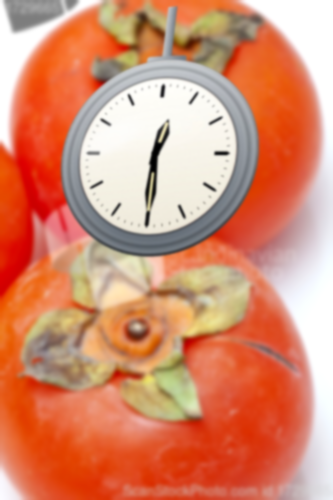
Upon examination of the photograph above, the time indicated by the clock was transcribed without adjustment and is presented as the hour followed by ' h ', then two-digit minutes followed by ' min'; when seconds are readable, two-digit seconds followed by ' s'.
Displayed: 12 h 30 min
